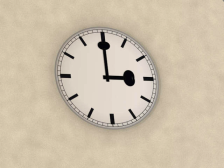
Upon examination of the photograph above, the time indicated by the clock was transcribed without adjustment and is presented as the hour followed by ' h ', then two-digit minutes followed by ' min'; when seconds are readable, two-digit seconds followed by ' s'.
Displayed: 3 h 00 min
